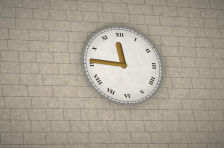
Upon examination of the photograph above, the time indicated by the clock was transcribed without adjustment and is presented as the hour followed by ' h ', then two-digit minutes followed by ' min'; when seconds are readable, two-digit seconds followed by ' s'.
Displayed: 11 h 46 min
